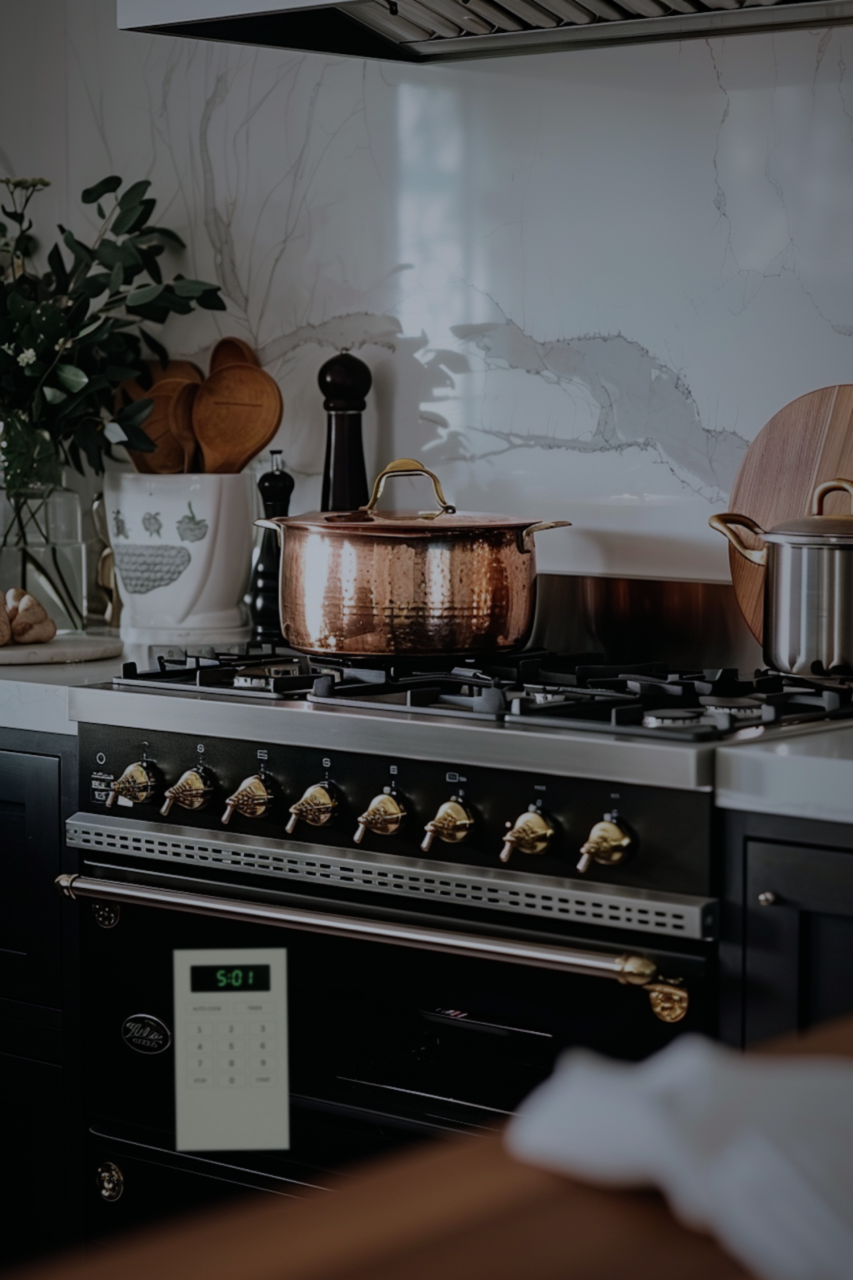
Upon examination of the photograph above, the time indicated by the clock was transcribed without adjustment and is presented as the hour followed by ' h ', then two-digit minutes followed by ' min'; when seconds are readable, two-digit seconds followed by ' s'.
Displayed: 5 h 01 min
